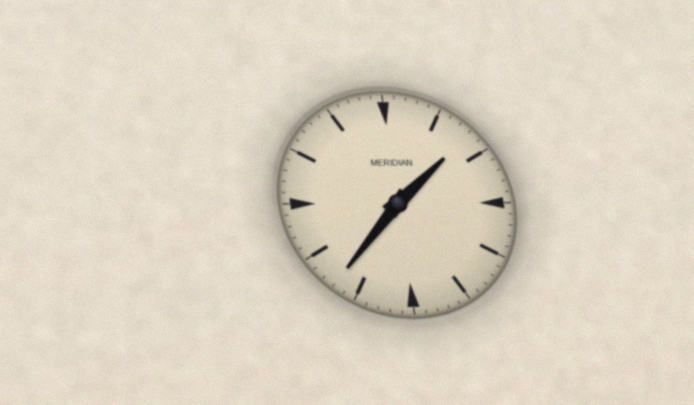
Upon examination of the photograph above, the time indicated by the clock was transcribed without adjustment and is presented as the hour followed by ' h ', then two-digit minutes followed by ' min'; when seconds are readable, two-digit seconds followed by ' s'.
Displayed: 1 h 37 min
